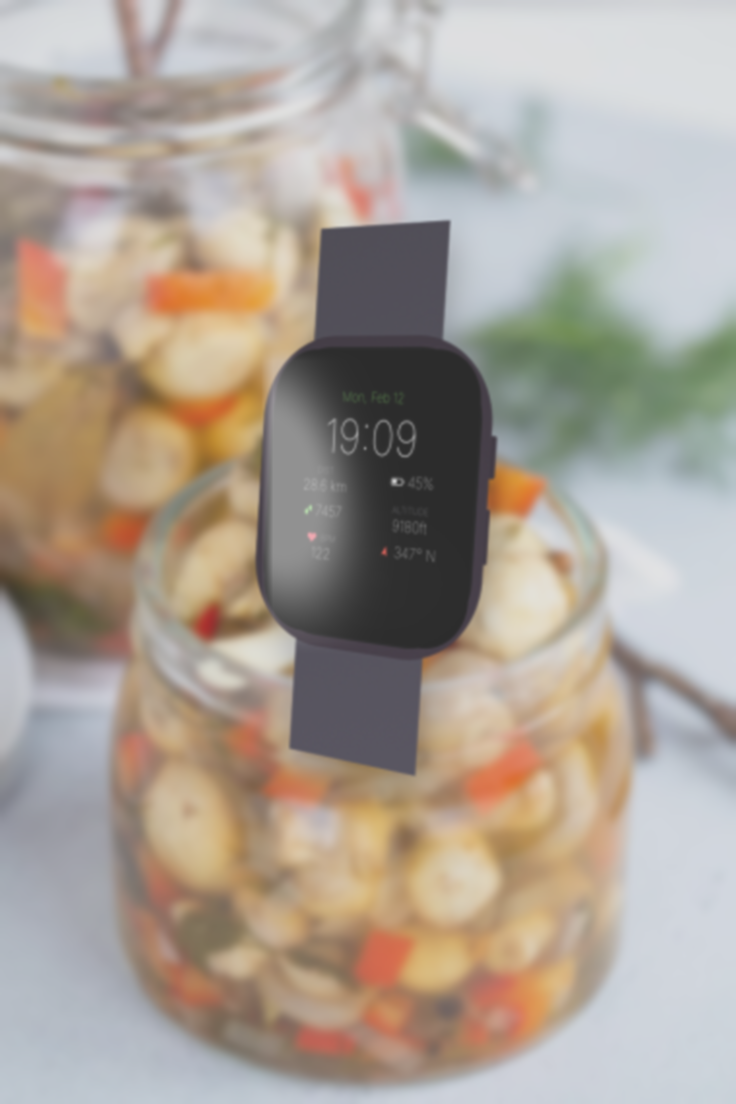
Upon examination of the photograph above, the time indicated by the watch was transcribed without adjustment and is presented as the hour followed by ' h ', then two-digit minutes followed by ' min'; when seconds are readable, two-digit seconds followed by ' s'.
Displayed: 19 h 09 min
